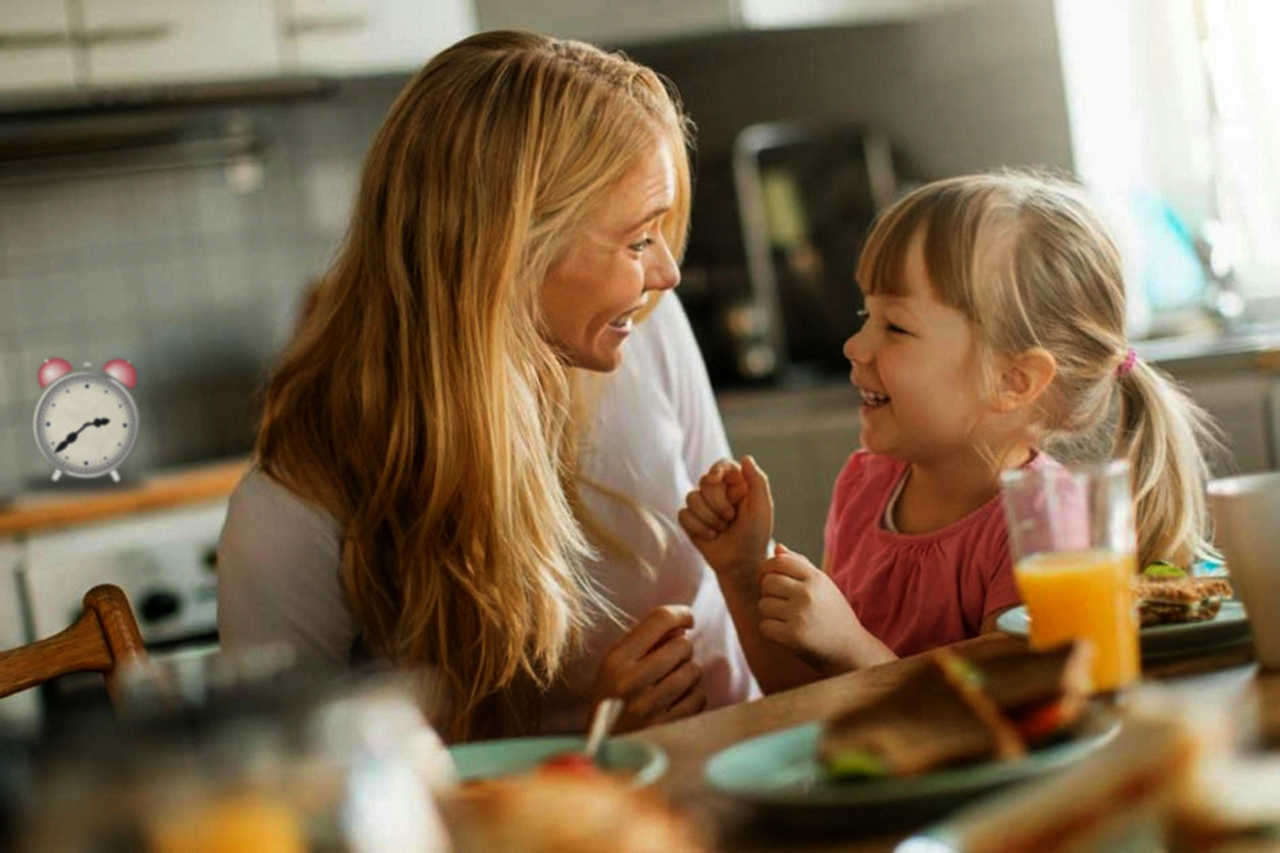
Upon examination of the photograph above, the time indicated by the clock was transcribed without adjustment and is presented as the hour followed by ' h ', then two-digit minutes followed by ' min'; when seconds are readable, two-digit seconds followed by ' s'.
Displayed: 2 h 38 min
